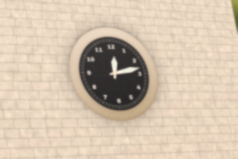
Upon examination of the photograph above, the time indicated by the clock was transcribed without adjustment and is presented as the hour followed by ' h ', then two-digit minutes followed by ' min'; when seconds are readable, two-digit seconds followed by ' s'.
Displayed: 12 h 13 min
